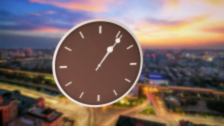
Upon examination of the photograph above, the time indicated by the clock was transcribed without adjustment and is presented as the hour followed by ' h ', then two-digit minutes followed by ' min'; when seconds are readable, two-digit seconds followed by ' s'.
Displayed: 1 h 06 min
